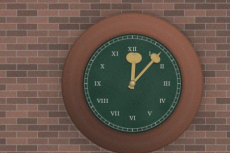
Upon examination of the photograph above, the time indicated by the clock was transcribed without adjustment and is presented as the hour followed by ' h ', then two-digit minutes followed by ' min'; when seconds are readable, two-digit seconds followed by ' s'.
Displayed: 12 h 07 min
